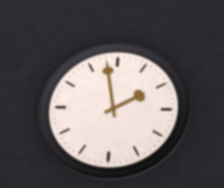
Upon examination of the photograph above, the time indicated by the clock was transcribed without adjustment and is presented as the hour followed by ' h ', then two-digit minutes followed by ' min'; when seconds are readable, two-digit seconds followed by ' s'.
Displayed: 1 h 58 min
